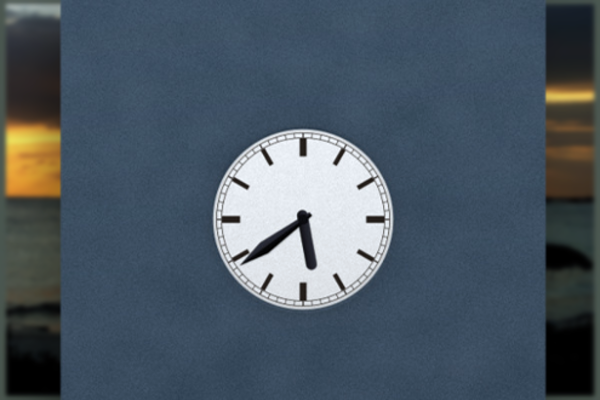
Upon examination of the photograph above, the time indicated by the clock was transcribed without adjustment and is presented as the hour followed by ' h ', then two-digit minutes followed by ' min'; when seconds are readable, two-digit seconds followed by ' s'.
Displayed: 5 h 39 min
